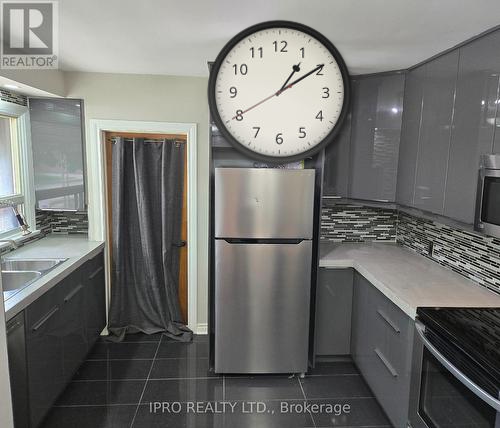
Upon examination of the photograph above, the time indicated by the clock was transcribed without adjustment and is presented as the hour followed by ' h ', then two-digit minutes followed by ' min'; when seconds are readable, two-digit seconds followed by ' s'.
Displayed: 1 h 09 min 40 s
